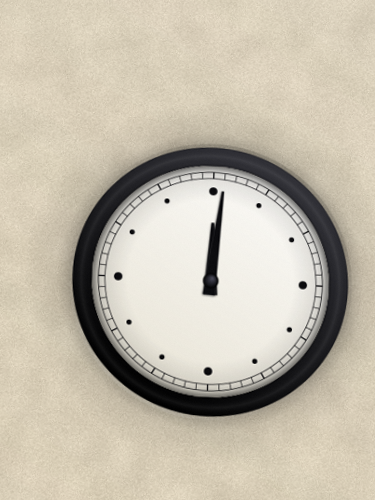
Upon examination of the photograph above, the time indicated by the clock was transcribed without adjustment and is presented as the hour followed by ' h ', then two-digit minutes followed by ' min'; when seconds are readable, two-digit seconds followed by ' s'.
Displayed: 12 h 01 min
